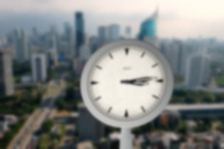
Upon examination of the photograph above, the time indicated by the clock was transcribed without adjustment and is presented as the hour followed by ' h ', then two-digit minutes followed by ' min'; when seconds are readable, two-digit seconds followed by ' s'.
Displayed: 3 h 14 min
